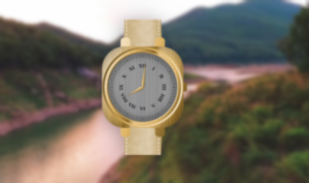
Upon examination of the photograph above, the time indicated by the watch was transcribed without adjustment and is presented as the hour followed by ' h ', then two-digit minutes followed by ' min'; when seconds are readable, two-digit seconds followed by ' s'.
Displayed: 8 h 01 min
